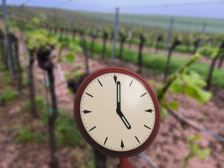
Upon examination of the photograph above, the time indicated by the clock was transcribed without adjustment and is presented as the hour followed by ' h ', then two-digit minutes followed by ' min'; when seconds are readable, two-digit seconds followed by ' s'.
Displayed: 5 h 01 min
